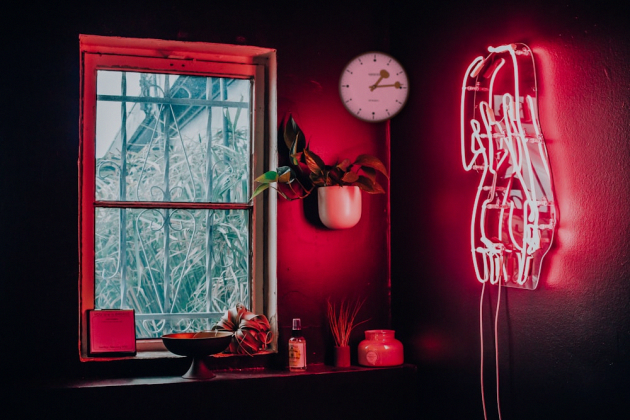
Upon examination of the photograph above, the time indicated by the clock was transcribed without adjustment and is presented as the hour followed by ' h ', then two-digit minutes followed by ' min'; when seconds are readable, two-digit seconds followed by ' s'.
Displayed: 1 h 14 min
